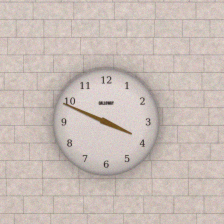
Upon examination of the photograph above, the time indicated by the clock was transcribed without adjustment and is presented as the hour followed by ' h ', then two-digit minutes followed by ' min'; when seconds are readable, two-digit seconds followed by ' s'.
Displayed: 3 h 49 min
